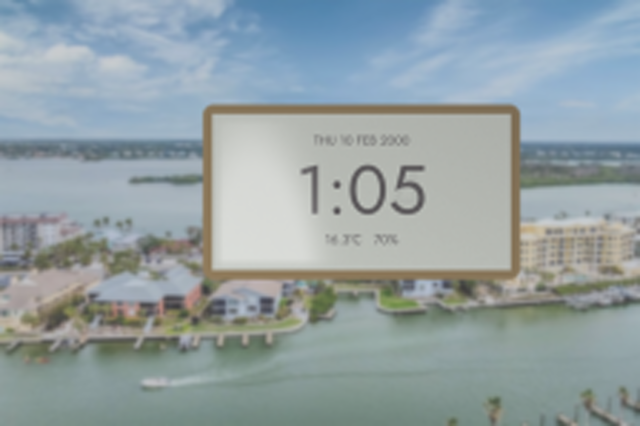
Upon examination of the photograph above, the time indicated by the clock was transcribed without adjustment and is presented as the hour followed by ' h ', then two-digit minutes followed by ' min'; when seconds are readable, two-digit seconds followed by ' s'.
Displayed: 1 h 05 min
